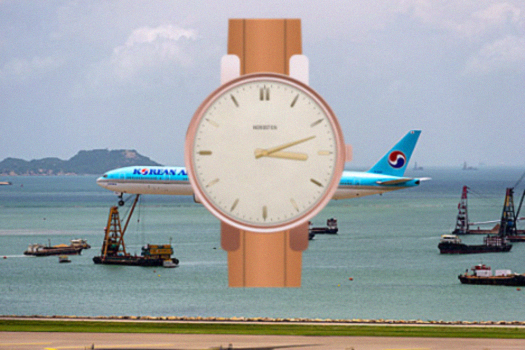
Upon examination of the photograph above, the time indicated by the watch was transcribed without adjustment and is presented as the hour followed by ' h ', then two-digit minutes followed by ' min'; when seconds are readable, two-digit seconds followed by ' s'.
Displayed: 3 h 12 min
